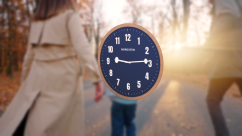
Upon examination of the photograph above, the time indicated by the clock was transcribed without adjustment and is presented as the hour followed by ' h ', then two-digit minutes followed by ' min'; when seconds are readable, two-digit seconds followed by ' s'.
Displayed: 9 h 14 min
